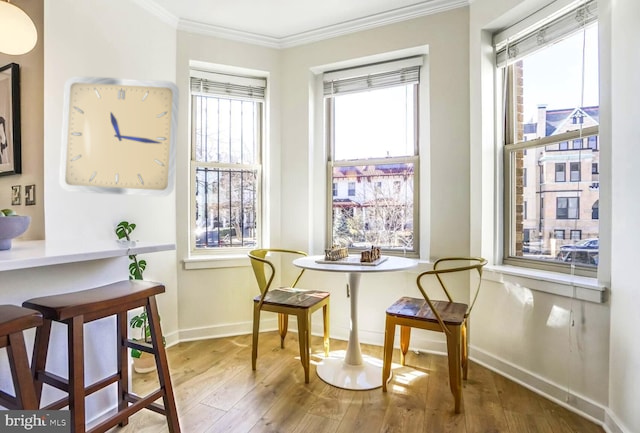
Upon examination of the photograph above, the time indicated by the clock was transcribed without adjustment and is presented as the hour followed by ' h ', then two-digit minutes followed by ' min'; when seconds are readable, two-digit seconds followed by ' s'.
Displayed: 11 h 16 min
